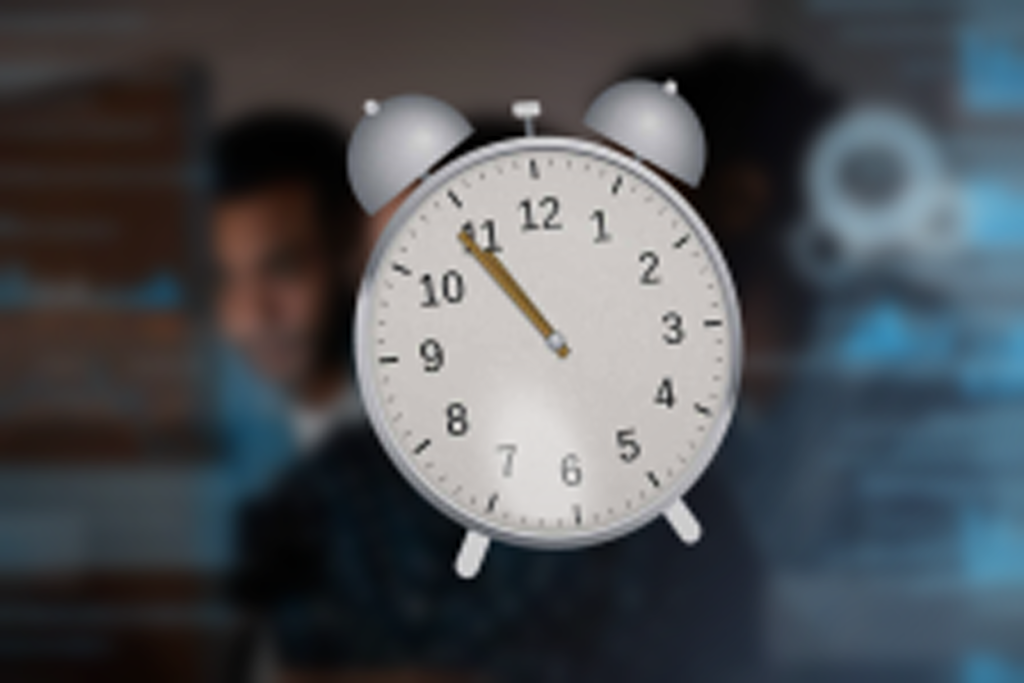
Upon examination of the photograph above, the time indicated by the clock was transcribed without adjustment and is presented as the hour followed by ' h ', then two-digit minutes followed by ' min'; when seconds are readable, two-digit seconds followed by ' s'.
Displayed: 10 h 54 min
